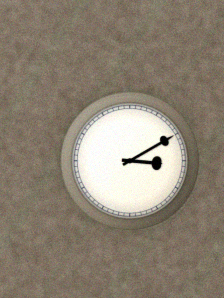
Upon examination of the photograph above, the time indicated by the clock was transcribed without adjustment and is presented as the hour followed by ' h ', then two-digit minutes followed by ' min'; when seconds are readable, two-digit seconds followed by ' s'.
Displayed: 3 h 10 min
